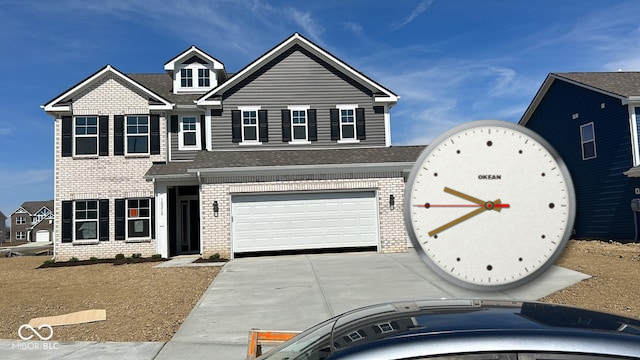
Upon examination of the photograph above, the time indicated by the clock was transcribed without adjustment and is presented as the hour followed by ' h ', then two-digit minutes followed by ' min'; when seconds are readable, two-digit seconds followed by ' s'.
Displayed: 9 h 40 min 45 s
